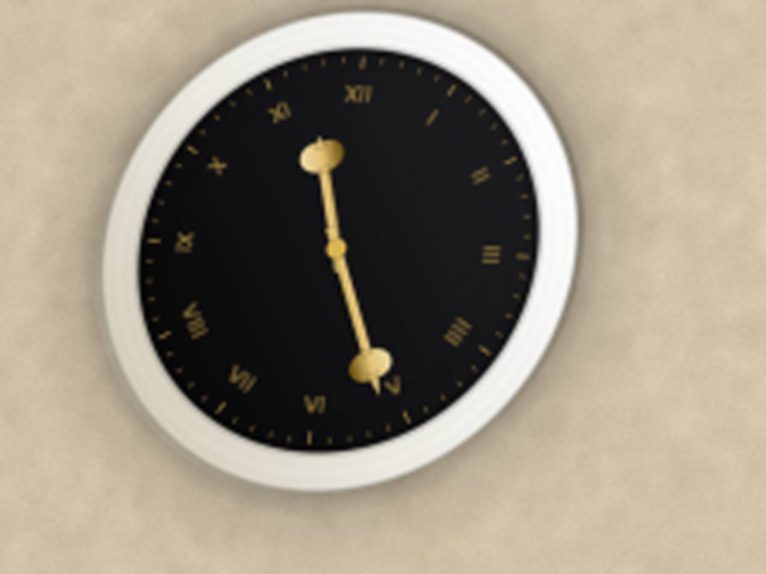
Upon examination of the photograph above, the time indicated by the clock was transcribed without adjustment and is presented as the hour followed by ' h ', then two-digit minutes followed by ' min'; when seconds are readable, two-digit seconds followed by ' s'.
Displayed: 11 h 26 min
